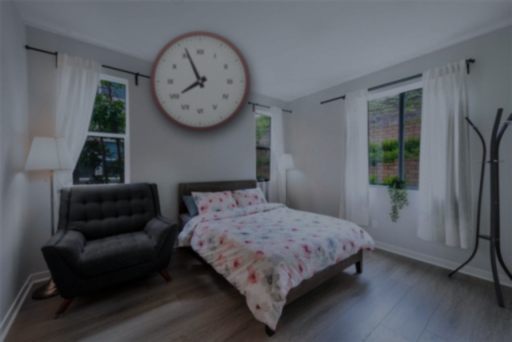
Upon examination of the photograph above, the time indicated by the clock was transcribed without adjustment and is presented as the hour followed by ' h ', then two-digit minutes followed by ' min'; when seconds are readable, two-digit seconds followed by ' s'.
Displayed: 7 h 56 min
